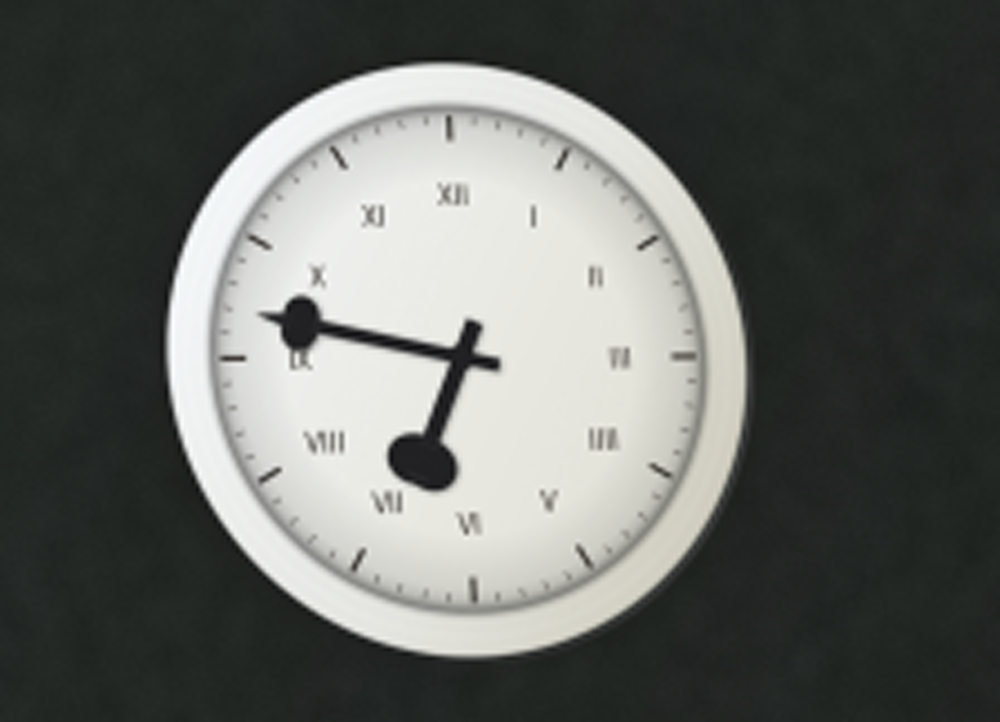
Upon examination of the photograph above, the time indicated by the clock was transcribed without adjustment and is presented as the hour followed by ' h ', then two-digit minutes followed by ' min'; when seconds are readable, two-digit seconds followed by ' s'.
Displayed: 6 h 47 min
